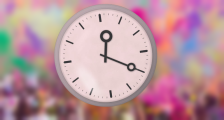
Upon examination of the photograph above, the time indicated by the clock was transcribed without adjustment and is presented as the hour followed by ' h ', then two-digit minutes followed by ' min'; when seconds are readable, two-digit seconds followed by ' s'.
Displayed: 12 h 20 min
